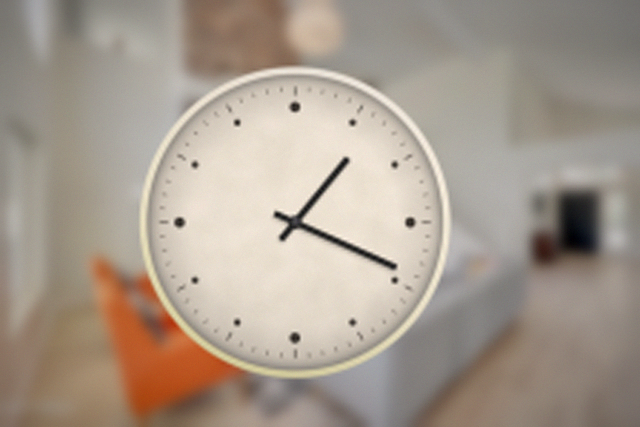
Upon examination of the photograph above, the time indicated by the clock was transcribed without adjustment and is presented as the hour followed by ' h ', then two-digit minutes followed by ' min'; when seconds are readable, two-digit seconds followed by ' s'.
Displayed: 1 h 19 min
